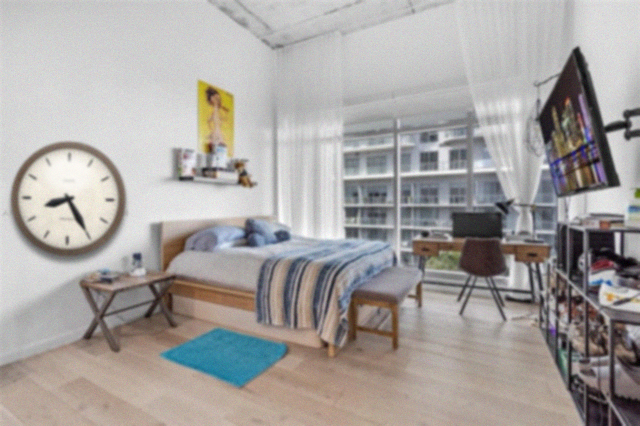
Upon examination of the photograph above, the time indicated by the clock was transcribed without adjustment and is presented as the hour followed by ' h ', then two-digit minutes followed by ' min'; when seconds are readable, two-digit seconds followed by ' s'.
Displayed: 8 h 25 min
